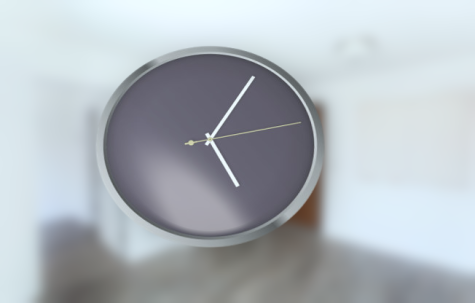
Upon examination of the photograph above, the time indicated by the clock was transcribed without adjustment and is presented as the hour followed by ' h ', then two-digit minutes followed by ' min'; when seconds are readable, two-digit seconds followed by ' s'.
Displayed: 5 h 05 min 13 s
